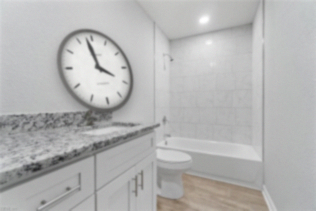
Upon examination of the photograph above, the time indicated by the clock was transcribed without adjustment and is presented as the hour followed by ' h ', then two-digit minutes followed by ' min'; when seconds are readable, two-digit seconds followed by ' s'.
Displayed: 3 h 58 min
